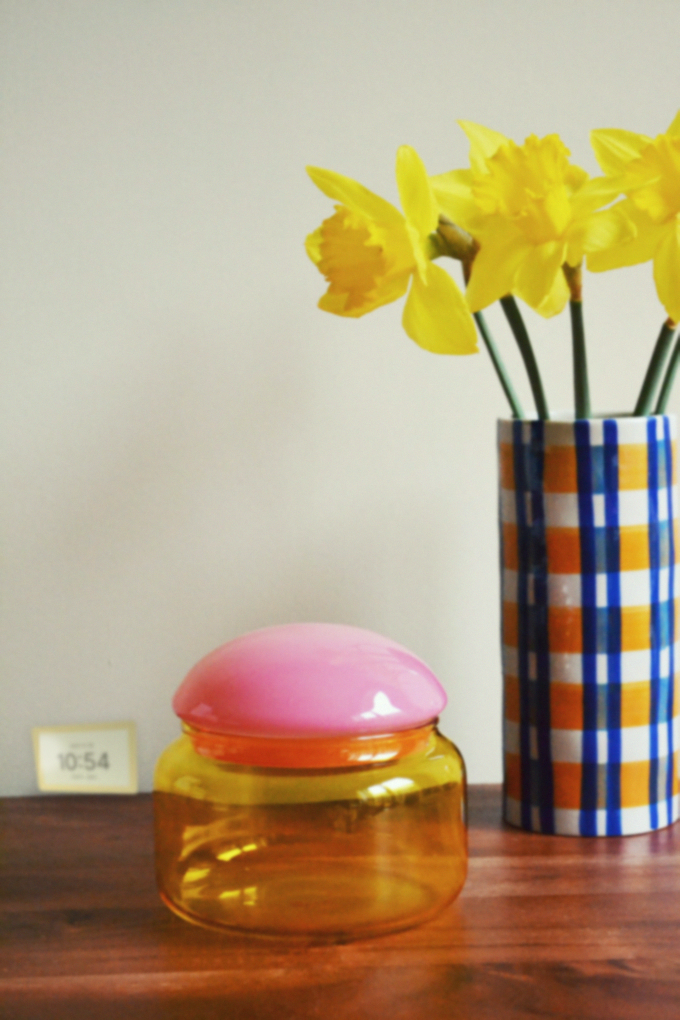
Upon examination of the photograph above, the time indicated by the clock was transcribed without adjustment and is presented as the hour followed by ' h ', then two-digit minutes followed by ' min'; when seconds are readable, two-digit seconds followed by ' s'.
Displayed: 10 h 54 min
